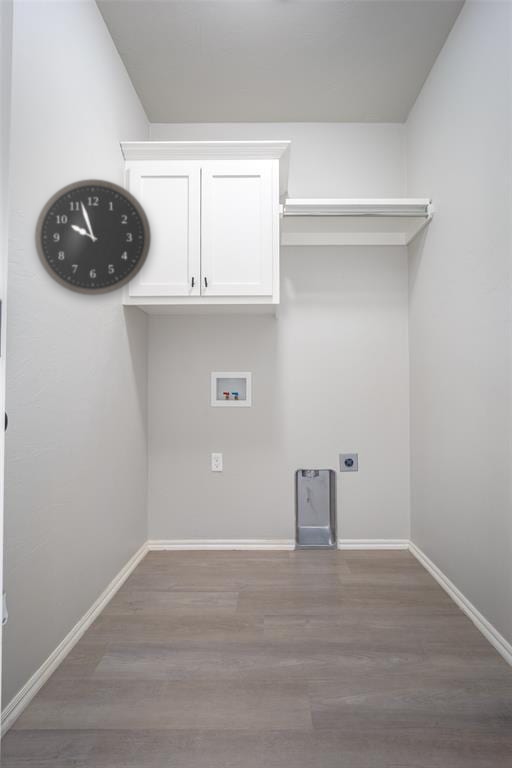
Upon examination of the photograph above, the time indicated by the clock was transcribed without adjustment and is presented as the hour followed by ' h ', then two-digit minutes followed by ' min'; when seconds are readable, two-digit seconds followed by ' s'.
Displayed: 9 h 57 min
